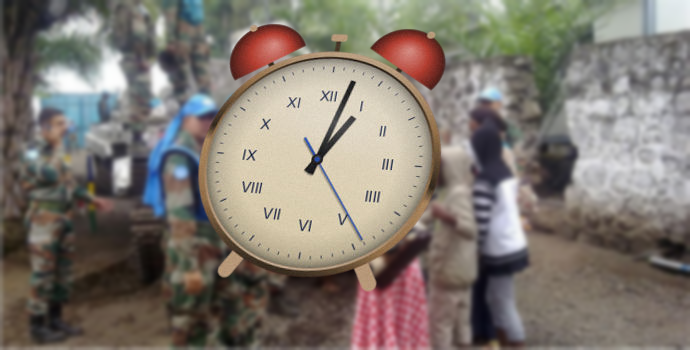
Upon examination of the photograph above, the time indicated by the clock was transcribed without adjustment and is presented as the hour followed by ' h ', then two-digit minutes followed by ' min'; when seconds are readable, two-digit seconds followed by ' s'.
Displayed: 1 h 02 min 24 s
